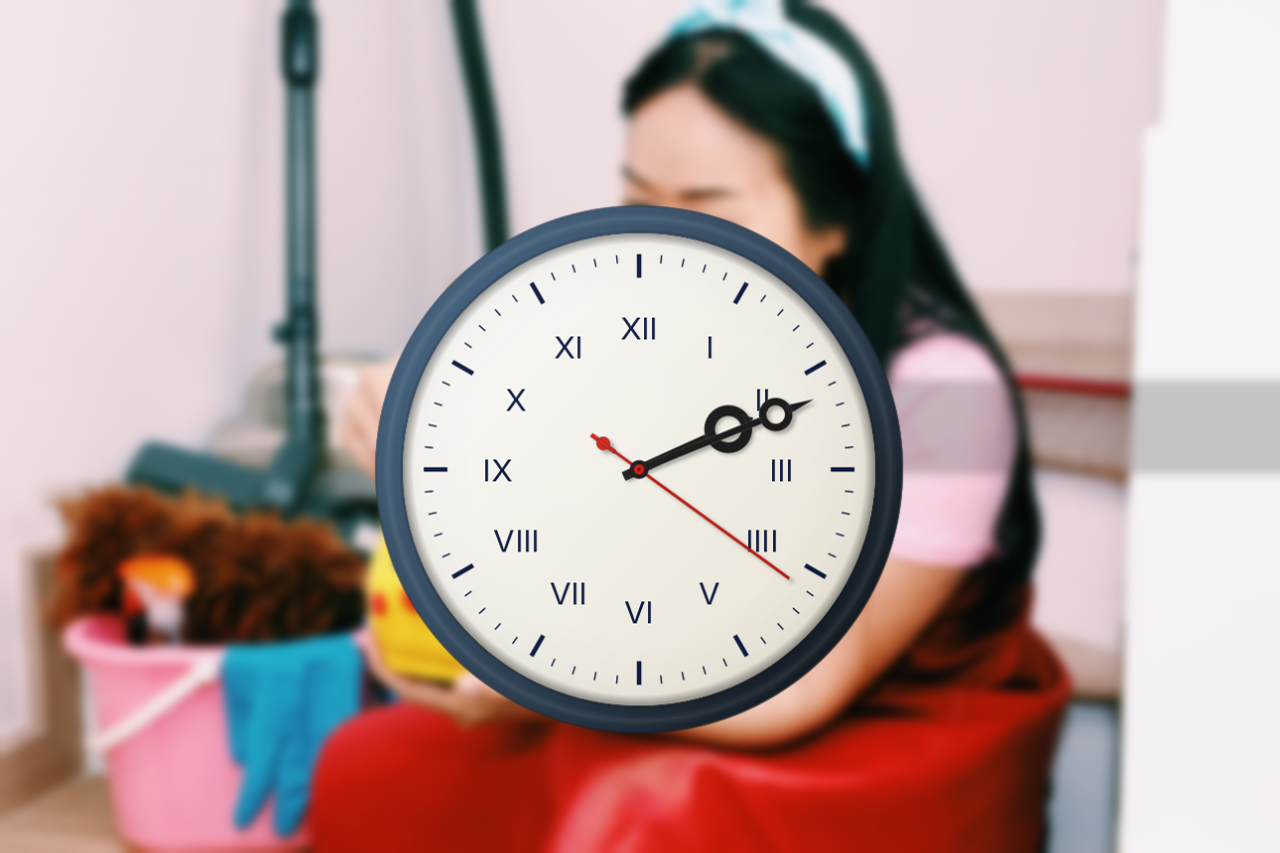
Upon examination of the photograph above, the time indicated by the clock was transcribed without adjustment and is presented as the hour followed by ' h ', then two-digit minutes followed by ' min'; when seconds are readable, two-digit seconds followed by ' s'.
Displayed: 2 h 11 min 21 s
